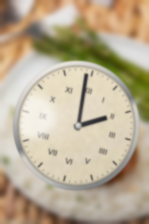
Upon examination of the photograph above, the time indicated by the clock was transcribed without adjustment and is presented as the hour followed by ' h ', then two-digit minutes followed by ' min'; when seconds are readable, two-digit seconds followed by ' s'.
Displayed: 1 h 59 min
